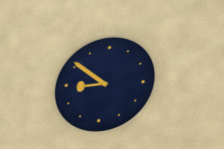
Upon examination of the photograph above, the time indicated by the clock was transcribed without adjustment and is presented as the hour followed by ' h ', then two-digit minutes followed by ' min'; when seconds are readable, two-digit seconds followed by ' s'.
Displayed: 8 h 51 min
